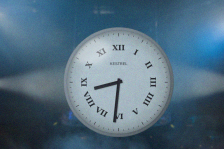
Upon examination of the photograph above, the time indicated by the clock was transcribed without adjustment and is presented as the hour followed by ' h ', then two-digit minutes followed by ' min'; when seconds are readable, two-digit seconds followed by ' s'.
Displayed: 8 h 31 min
